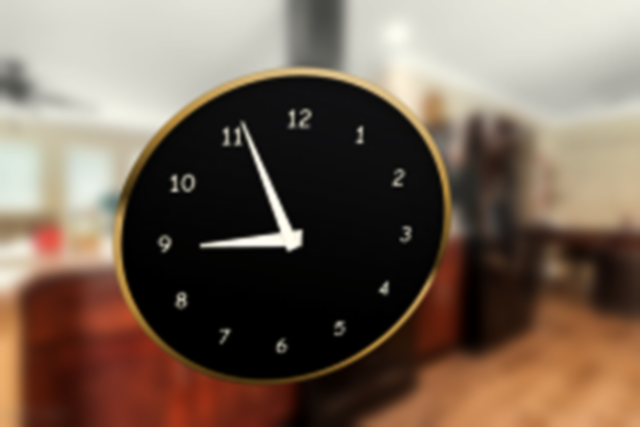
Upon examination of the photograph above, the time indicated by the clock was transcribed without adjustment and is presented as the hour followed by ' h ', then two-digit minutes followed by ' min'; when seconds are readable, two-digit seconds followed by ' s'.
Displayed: 8 h 56 min
